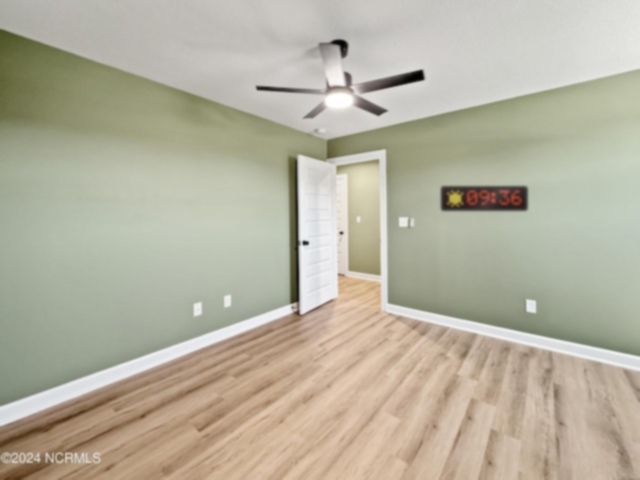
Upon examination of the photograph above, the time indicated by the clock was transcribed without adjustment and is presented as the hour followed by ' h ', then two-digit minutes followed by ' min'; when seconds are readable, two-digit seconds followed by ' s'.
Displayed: 9 h 36 min
